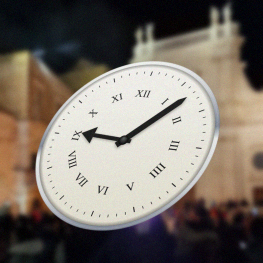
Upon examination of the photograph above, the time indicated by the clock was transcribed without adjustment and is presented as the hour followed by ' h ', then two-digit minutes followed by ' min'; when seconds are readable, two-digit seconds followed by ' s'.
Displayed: 9 h 07 min
